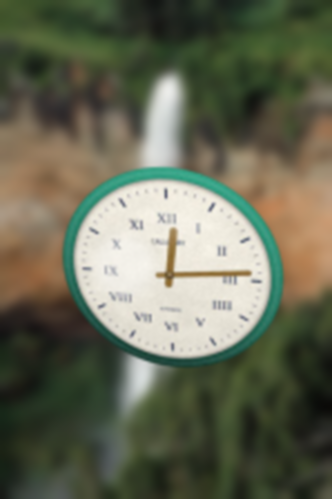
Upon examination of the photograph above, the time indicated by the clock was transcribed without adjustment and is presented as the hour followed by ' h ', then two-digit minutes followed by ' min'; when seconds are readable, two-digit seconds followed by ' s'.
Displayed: 12 h 14 min
